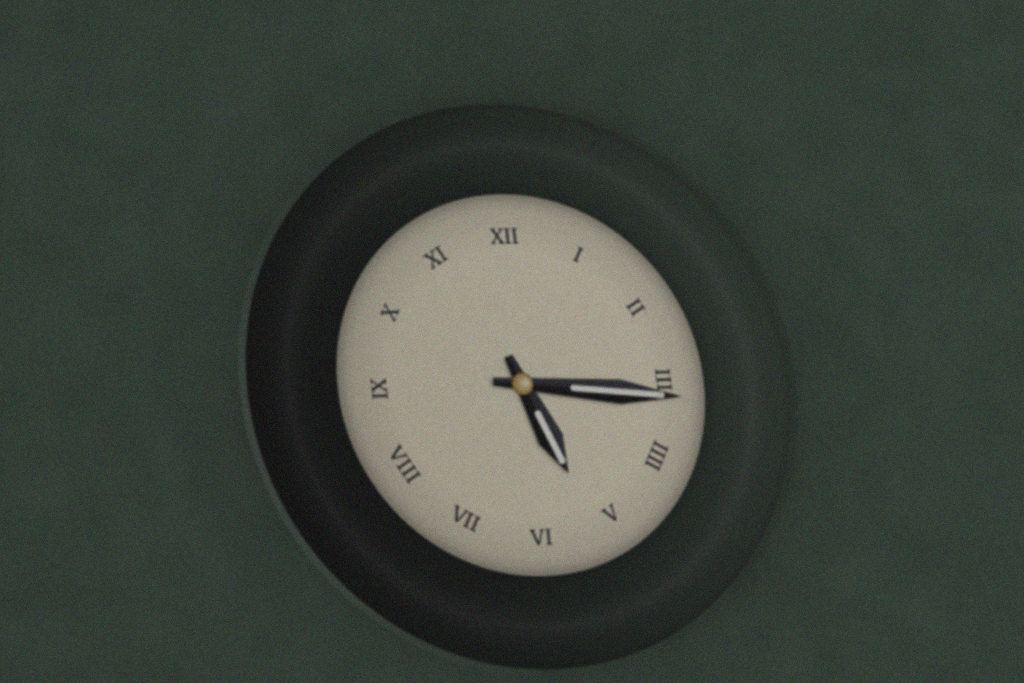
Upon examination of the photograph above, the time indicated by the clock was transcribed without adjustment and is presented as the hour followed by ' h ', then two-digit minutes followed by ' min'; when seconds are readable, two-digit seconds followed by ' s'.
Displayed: 5 h 16 min
